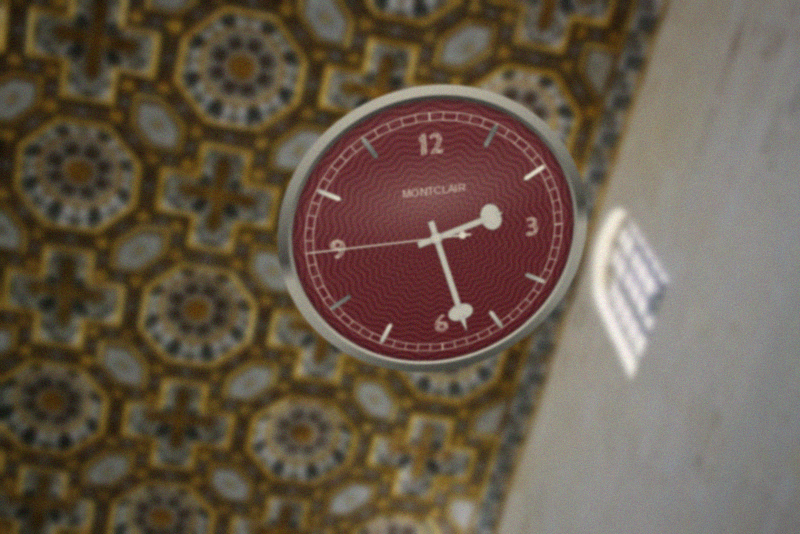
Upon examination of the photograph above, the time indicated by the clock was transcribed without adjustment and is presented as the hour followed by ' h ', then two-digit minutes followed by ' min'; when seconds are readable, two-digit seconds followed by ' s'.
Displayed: 2 h 27 min 45 s
